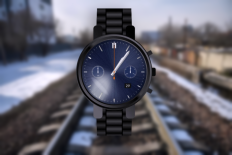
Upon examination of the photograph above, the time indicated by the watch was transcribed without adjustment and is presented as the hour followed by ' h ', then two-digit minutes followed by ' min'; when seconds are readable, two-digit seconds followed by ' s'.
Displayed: 1 h 06 min
